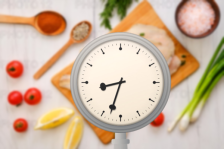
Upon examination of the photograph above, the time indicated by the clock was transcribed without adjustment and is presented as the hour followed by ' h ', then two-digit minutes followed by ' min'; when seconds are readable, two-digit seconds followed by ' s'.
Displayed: 8 h 33 min
